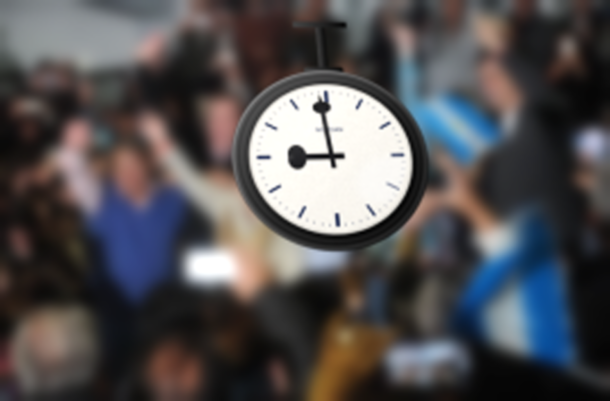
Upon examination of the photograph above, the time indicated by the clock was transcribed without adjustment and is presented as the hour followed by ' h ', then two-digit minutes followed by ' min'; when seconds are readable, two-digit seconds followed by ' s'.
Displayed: 8 h 59 min
